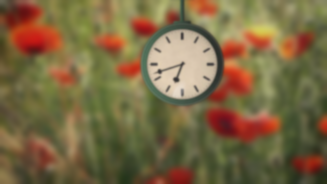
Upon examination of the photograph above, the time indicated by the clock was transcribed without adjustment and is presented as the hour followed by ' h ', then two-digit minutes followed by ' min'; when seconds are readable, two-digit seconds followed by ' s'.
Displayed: 6 h 42 min
